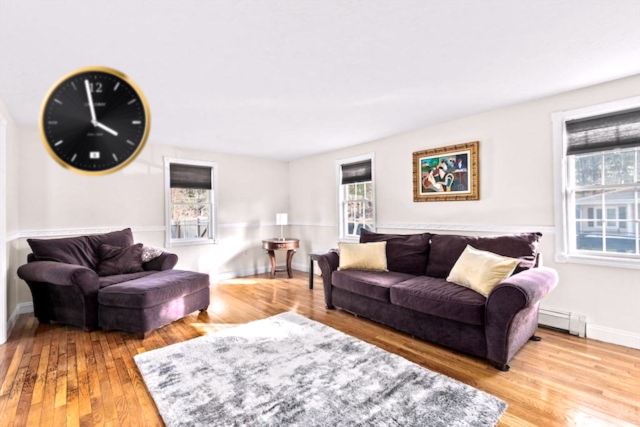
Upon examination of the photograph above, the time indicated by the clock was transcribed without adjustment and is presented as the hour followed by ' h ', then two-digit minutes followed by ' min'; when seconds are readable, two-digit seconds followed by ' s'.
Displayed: 3 h 58 min
